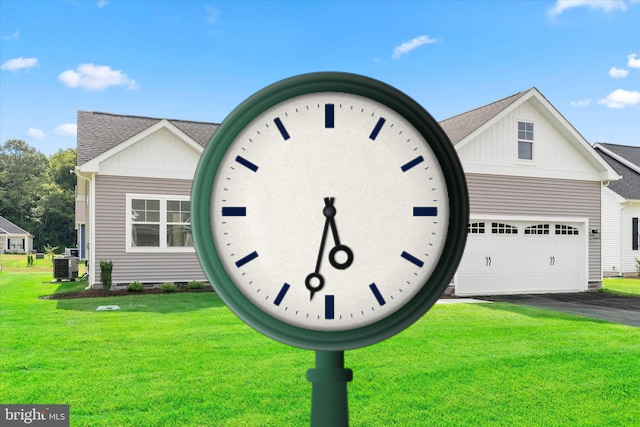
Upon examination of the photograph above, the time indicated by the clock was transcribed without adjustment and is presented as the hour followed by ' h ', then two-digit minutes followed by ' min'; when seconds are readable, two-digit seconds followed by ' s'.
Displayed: 5 h 32 min
